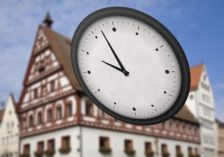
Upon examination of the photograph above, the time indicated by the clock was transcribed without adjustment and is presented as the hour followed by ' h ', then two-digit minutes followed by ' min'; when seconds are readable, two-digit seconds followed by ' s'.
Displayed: 9 h 57 min
